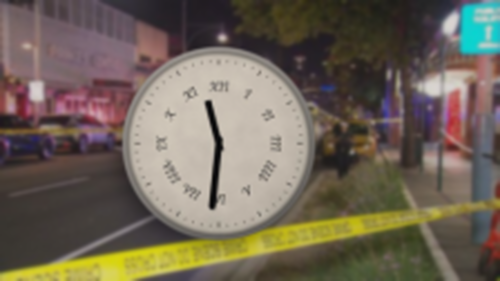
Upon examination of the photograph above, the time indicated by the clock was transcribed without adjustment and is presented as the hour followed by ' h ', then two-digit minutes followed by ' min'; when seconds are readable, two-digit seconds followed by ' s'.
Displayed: 11 h 31 min
